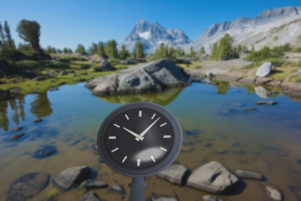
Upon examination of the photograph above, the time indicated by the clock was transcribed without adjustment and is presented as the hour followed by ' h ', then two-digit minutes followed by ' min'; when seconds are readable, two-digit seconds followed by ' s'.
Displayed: 10 h 07 min
